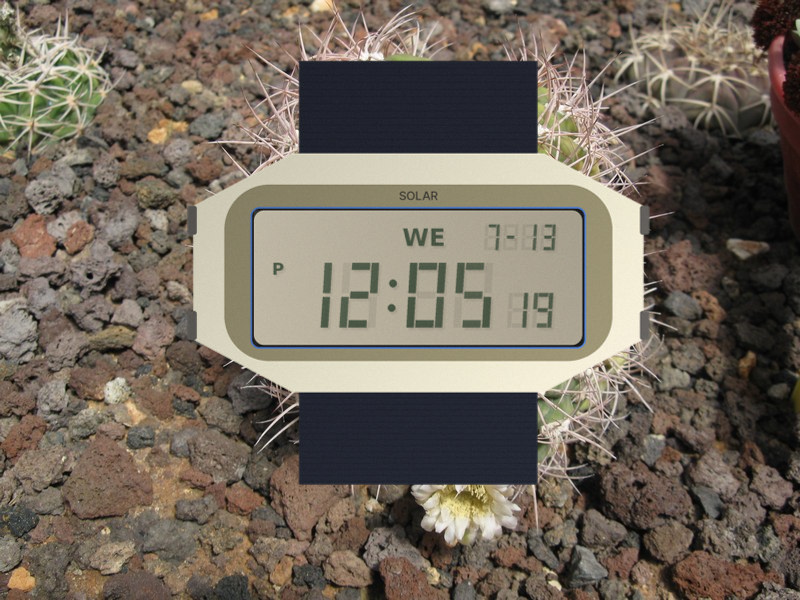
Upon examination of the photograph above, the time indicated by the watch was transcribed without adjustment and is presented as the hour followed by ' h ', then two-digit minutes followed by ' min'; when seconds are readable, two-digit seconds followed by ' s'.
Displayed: 12 h 05 min 19 s
